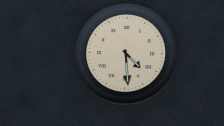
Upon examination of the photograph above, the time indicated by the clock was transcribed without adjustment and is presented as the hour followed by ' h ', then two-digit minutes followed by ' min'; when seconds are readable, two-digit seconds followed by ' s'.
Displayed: 4 h 29 min
